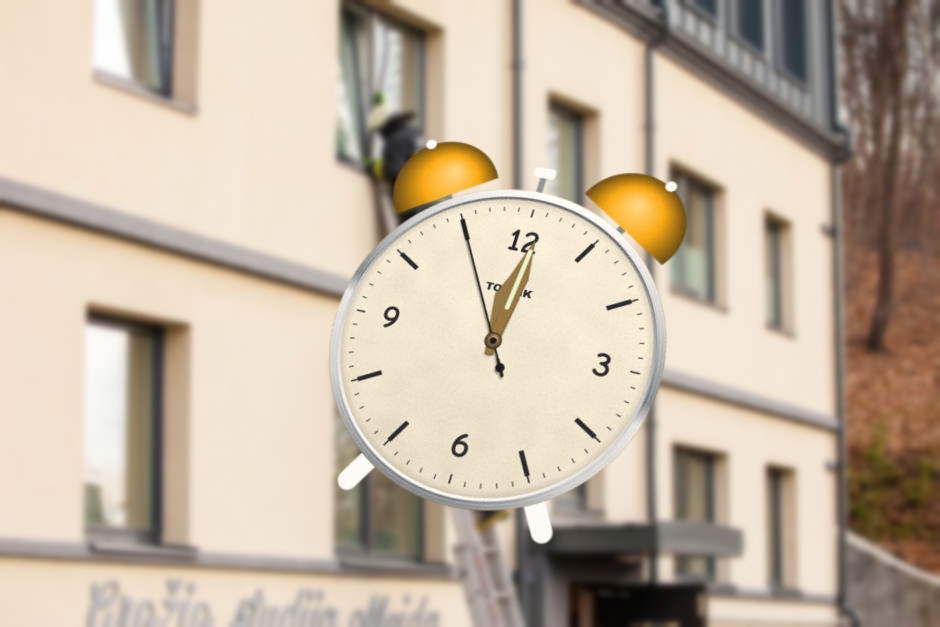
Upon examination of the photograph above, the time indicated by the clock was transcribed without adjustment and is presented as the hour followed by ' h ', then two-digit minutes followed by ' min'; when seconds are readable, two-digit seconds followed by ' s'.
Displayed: 12 h 00 min 55 s
